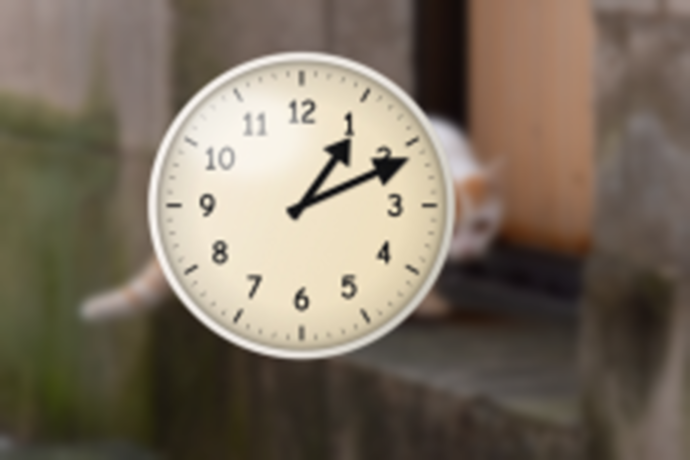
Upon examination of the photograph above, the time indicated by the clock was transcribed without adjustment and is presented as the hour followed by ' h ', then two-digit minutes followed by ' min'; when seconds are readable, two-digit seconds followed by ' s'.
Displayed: 1 h 11 min
